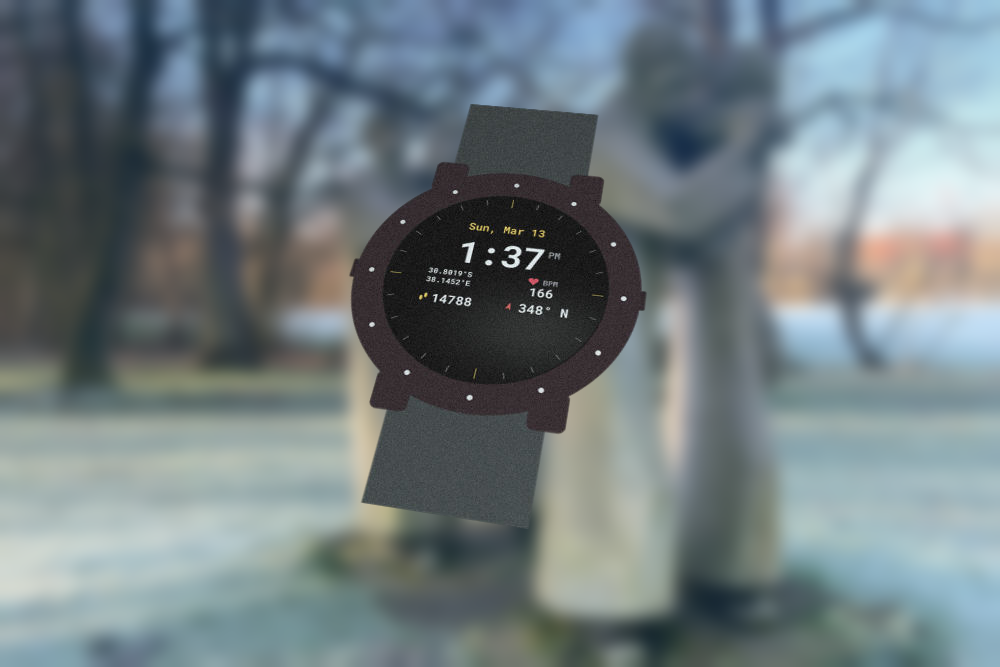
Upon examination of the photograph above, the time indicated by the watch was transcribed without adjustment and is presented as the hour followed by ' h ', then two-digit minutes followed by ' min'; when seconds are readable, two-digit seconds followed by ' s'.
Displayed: 1 h 37 min
